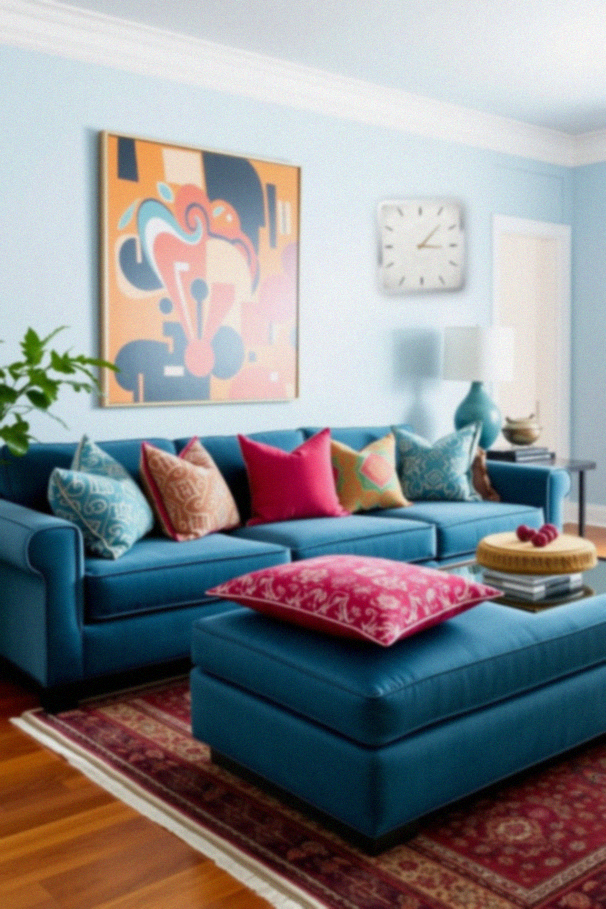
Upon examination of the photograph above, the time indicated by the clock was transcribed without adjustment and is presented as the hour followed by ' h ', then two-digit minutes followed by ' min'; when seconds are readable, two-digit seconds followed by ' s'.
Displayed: 3 h 07 min
